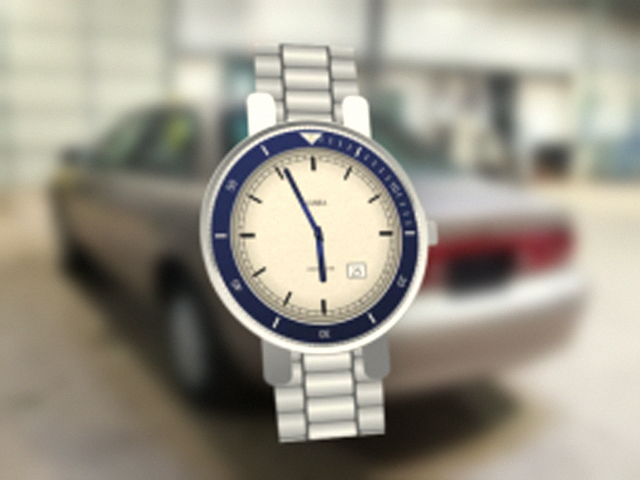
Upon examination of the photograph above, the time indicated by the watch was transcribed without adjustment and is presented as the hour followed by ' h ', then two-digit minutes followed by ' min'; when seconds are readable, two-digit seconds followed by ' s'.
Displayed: 5 h 56 min
